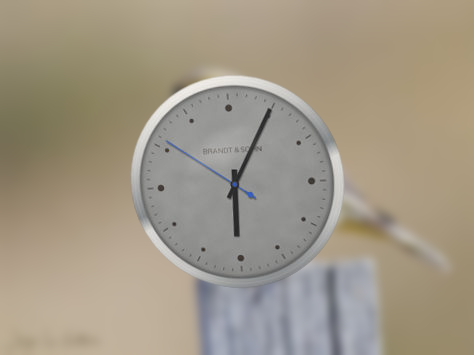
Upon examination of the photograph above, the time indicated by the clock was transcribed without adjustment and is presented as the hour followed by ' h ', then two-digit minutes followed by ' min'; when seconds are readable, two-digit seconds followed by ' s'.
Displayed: 6 h 04 min 51 s
